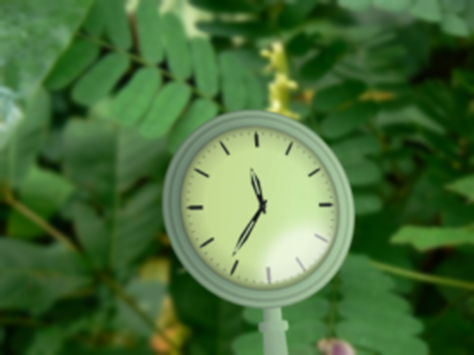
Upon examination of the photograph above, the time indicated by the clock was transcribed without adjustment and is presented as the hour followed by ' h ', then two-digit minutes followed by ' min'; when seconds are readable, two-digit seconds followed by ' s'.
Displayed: 11 h 36 min
